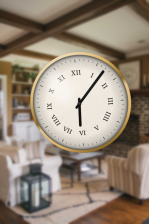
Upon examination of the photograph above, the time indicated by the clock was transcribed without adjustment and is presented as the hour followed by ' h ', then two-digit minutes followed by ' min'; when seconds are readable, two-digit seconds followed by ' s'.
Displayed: 6 h 07 min
